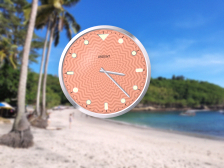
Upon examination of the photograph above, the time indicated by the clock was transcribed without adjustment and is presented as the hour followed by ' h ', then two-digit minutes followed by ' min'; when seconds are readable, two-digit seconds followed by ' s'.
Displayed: 3 h 23 min
